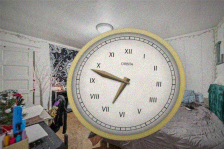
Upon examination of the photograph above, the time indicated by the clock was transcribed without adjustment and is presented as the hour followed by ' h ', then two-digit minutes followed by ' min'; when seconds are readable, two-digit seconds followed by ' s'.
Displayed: 6 h 48 min
